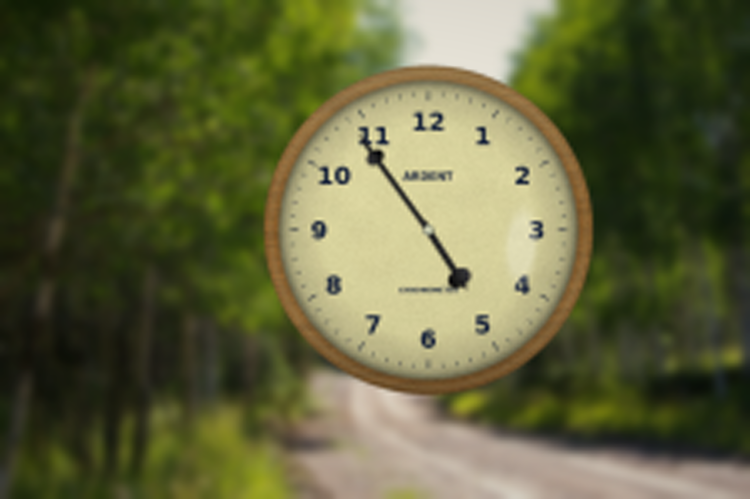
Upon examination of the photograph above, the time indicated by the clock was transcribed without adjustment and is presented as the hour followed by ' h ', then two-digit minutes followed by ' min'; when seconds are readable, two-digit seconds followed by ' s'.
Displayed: 4 h 54 min
